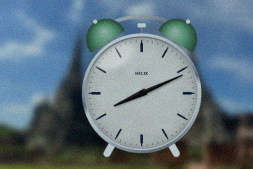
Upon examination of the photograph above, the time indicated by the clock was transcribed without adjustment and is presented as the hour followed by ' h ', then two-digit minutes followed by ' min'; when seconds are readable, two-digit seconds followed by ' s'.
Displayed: 8 h 11 min
